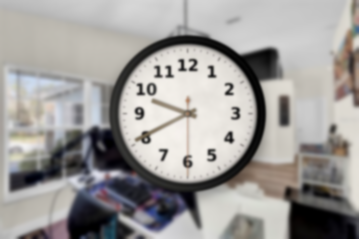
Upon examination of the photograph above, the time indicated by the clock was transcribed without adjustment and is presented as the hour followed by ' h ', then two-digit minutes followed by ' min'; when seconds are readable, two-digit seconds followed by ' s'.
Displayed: 9 h 40 min 30 s
